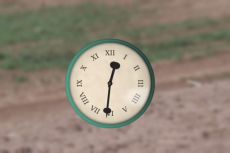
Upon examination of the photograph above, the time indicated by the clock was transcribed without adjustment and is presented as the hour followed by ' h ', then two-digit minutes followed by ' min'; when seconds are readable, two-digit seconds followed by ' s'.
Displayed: 12 h 31 min
